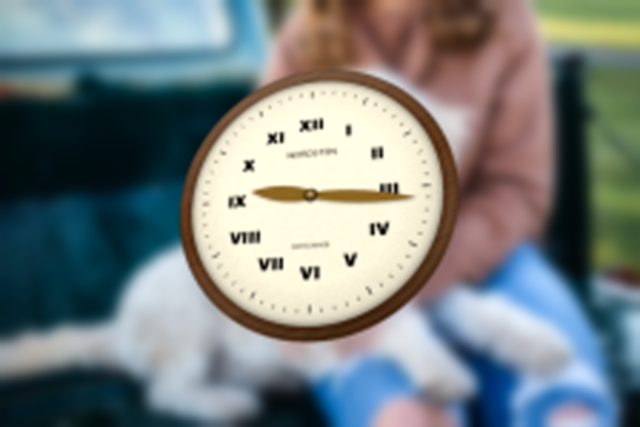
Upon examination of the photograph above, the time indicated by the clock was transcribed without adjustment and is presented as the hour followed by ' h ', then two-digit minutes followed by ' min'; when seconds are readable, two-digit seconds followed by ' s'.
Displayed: 9 h 16 min
